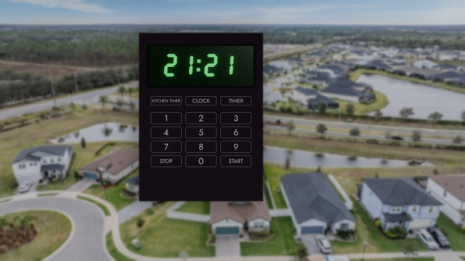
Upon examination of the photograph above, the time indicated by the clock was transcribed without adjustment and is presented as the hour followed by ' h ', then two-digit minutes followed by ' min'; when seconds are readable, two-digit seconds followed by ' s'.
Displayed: 21 h 21 min
